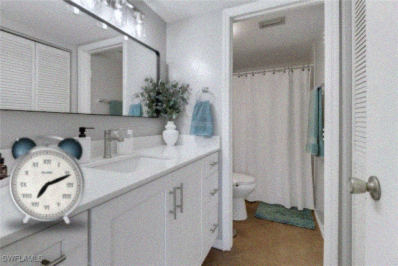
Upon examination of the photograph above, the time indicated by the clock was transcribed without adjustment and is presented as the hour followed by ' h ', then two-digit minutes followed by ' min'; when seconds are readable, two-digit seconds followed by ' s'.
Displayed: 7 h 11 min
